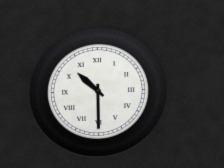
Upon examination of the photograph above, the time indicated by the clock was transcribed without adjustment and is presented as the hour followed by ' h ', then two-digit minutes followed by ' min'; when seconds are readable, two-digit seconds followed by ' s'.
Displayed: 10 h 30 min
